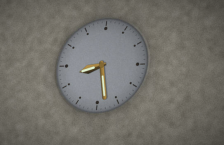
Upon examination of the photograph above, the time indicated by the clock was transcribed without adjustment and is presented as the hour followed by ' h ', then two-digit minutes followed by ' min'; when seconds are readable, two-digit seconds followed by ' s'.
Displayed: 8 h 28 min
